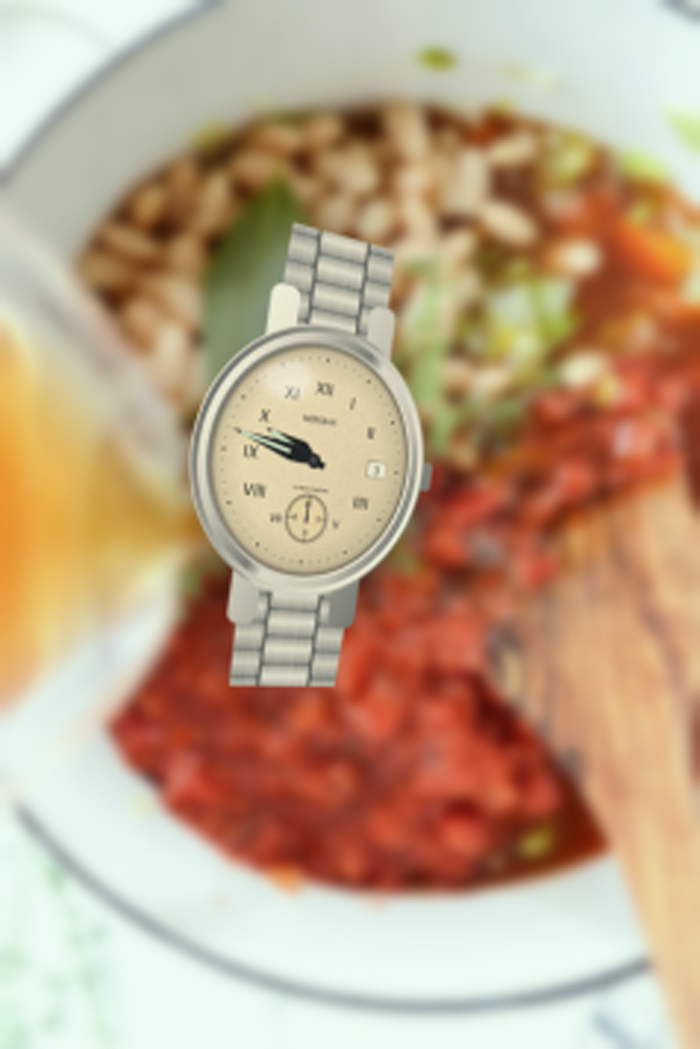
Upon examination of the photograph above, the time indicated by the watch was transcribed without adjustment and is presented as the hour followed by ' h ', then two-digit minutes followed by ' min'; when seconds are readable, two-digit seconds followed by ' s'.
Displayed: 9 h 47 min
